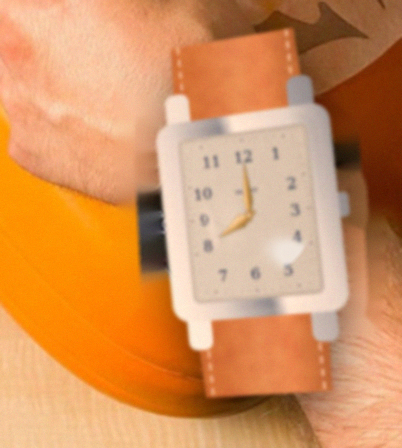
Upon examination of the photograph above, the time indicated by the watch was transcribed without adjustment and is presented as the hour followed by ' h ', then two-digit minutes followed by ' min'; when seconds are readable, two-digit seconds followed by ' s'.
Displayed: 8 h 00 min
